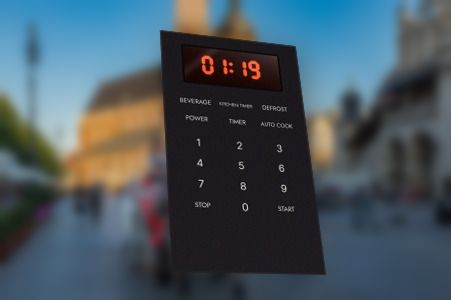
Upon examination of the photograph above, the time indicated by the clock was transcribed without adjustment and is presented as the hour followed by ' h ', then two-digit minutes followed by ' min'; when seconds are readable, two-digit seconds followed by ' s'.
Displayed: 1 h 19 min
